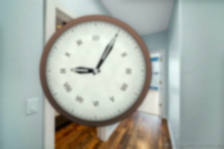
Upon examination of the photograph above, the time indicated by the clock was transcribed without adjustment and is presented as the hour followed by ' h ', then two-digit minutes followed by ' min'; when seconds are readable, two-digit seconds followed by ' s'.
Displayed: 9 h 05 min
